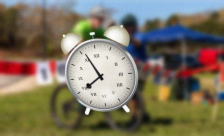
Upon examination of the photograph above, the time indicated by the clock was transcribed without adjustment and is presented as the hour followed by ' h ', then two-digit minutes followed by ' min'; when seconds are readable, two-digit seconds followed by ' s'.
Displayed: 7 h 56 min
